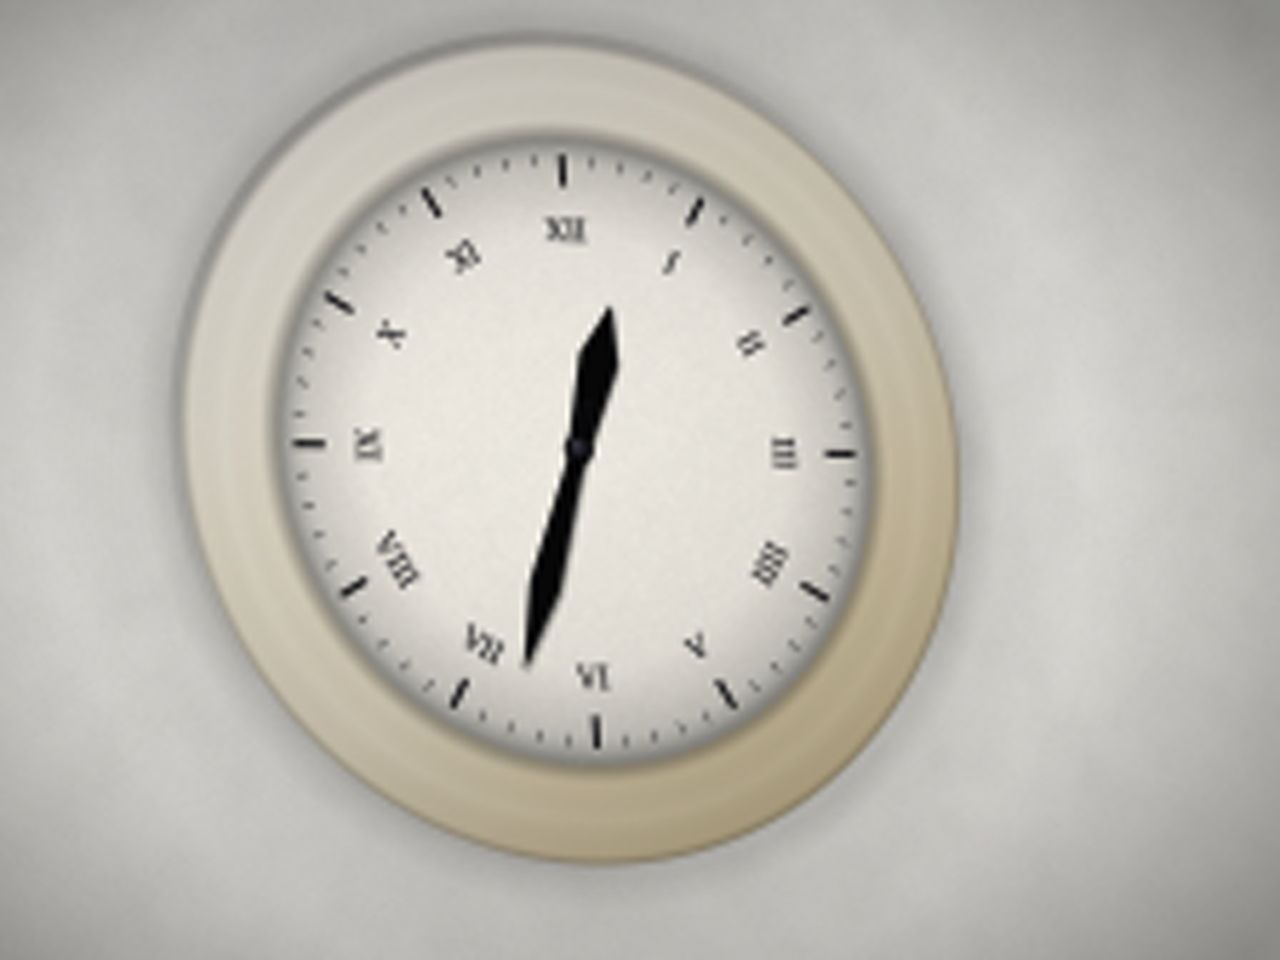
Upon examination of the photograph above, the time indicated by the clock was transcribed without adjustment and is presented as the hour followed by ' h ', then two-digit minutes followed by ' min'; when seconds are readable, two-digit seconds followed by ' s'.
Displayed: 12 h 33 min
